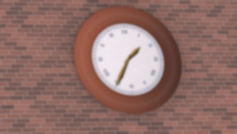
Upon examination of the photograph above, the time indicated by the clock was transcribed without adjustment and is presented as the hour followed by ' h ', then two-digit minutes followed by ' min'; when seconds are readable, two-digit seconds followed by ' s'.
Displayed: 1 h 35 min
